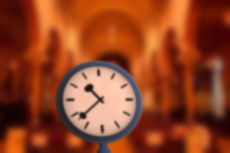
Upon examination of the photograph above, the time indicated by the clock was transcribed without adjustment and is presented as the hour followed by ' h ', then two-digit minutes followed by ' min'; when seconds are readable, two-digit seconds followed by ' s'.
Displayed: 10 h 38 min
